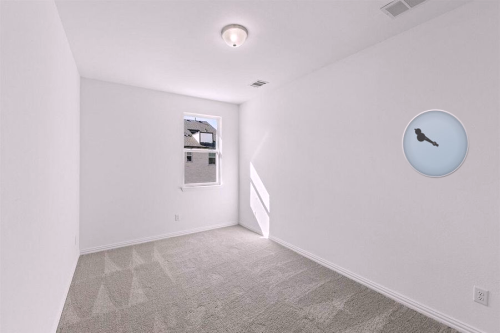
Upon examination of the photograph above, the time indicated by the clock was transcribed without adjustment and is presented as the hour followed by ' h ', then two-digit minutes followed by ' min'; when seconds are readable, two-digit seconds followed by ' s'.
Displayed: 9 h 51 min
